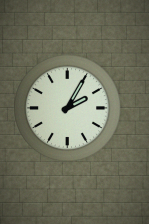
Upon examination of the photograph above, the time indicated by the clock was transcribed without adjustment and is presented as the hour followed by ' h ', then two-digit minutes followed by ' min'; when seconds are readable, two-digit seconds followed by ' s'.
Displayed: 2 h 05 min
